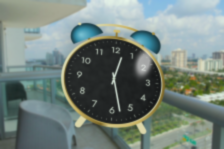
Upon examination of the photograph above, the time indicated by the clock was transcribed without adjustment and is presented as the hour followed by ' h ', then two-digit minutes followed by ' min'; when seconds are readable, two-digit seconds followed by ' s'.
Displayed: 12 h 28 min
